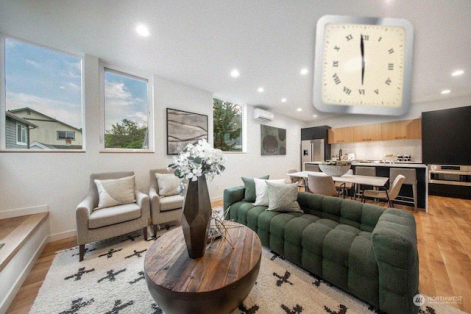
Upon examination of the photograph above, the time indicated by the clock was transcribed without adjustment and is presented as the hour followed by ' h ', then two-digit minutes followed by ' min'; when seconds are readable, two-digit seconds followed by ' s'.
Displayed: 5 h 59 min
